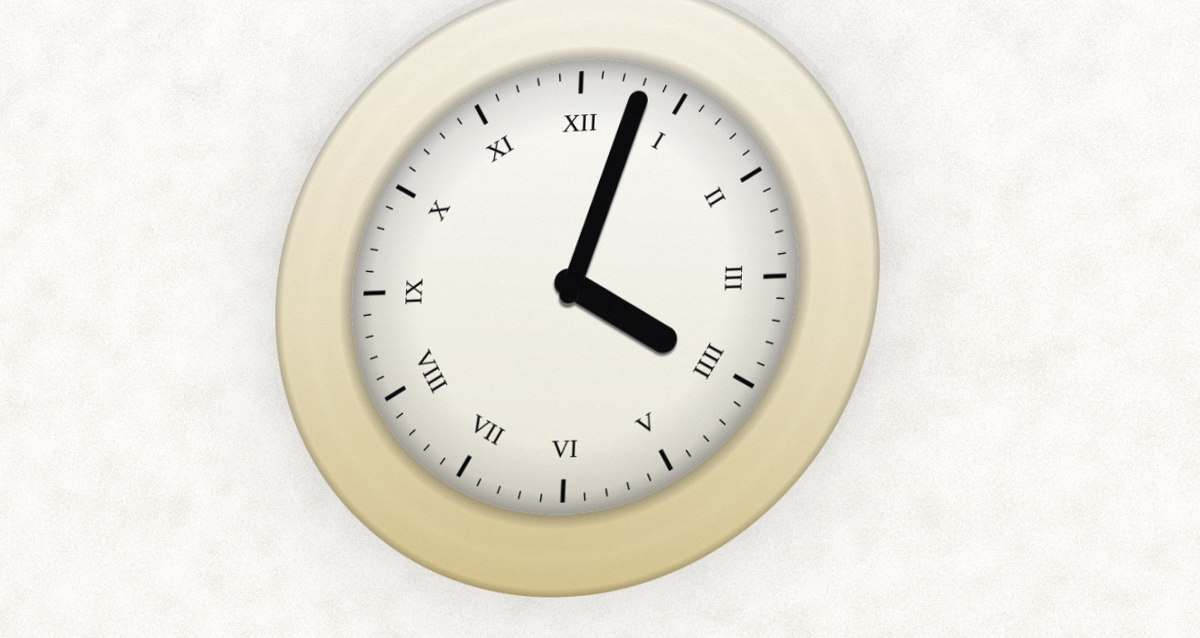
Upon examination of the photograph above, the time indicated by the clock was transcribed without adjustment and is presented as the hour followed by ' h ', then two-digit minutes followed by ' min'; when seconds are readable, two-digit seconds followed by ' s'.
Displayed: 4 h 03 min
